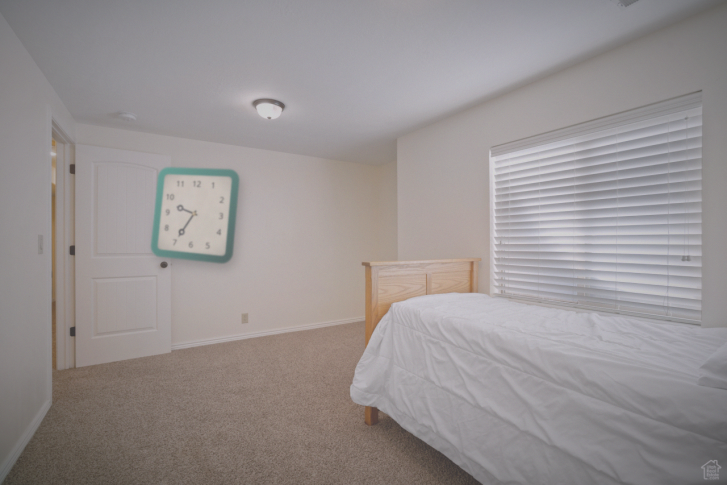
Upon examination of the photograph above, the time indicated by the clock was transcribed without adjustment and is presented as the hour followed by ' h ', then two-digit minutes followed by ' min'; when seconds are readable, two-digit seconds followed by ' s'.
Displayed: 9 h 35 min
